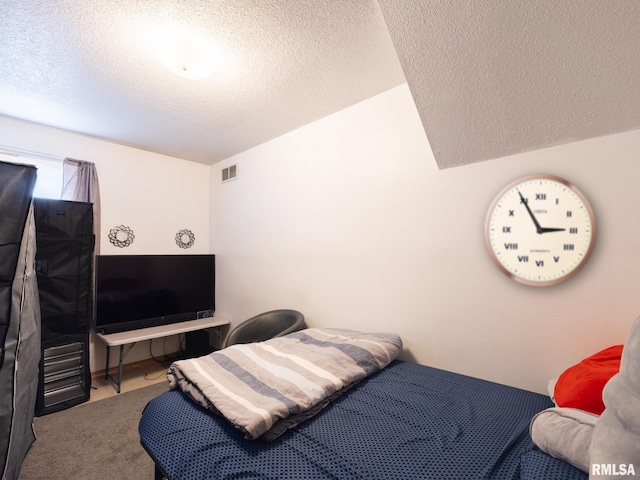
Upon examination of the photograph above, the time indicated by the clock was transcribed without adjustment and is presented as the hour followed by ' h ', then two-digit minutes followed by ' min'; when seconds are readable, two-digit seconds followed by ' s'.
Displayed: 2 h 55 min
